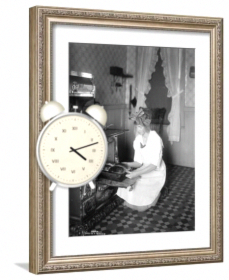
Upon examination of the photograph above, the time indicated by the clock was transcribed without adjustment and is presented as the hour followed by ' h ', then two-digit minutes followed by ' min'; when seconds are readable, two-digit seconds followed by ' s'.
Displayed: 4 h 12 min
